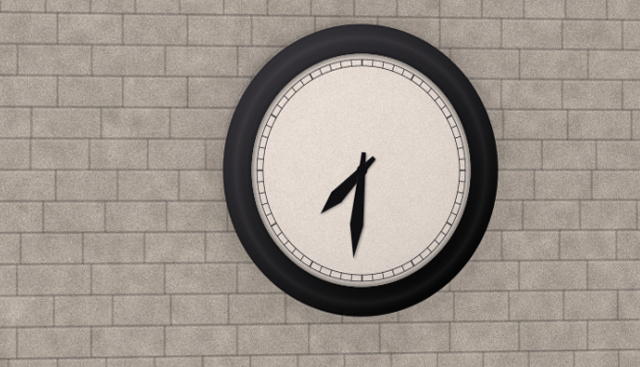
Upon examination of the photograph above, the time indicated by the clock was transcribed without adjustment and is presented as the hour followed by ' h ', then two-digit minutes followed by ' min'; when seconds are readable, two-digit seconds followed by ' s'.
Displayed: 7 h 31 min
